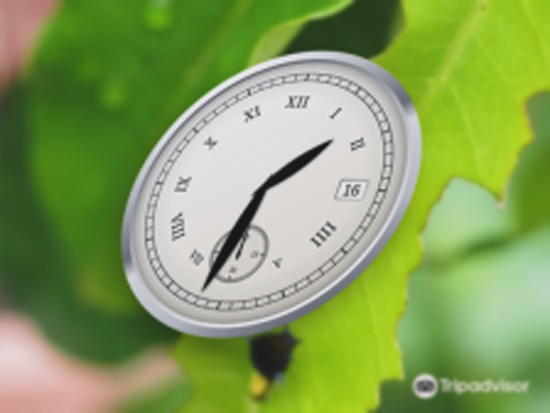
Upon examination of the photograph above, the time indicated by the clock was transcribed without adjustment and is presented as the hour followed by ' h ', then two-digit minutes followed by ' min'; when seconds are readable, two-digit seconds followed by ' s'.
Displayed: 1 h 32 min
